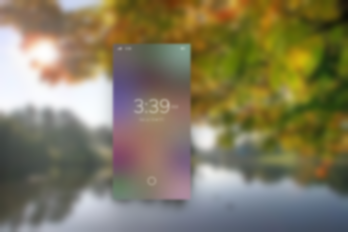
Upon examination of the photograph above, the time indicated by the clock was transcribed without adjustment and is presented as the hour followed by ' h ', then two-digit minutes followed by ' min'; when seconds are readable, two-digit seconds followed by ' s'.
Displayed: 3 h 39 min
